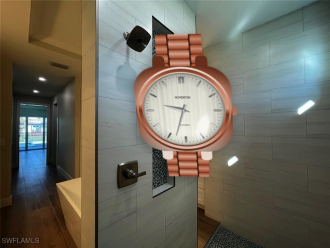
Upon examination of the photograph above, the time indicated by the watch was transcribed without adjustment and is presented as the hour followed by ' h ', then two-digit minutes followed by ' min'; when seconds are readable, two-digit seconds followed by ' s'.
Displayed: 9 h 33 min
